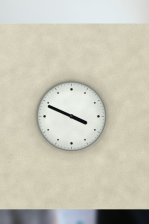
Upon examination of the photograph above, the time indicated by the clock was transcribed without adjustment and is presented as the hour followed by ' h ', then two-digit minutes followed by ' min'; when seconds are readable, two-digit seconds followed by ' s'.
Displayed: 3 h 49 min
